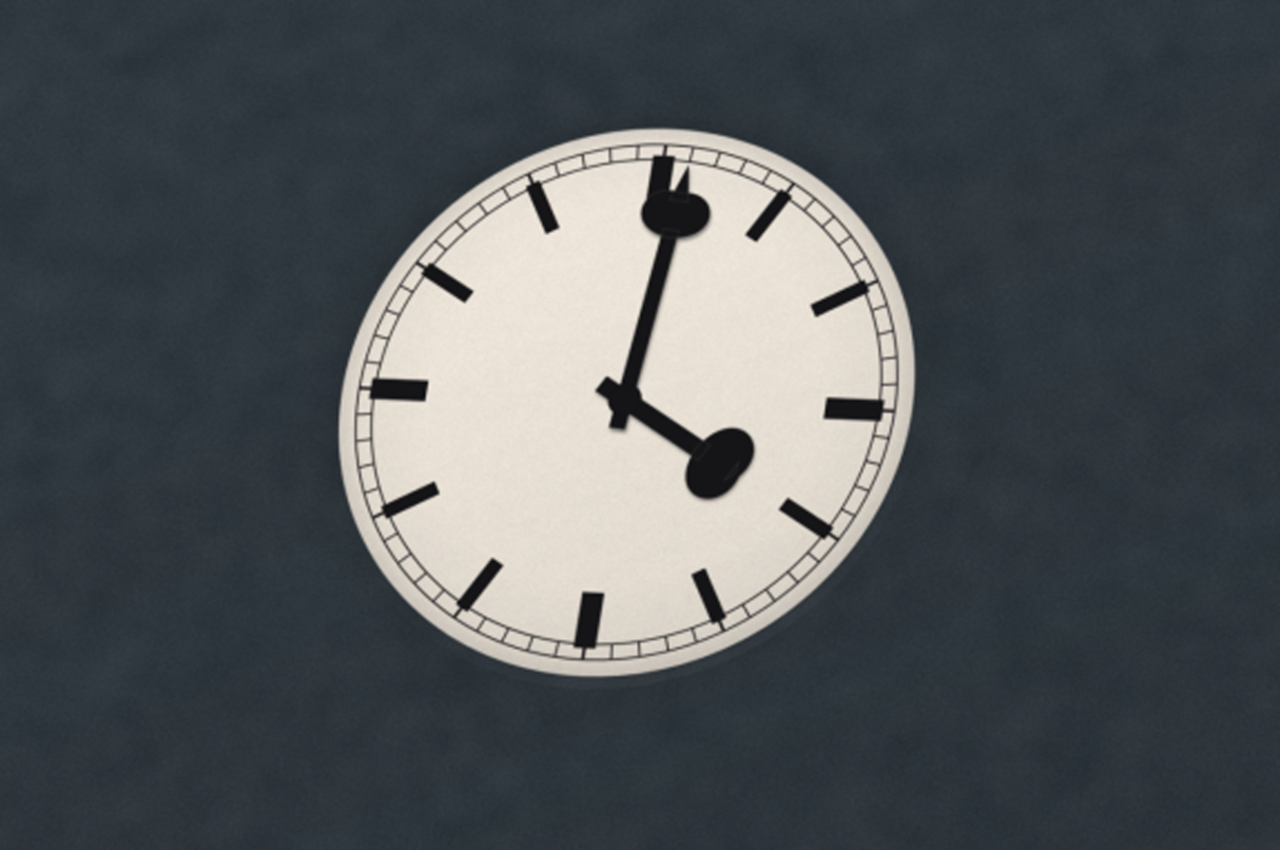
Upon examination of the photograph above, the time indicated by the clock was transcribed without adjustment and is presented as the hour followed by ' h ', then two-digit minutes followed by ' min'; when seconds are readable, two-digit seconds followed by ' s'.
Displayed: 4 h 01 min
